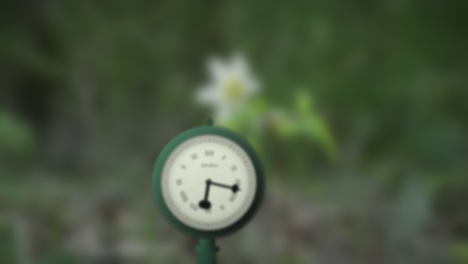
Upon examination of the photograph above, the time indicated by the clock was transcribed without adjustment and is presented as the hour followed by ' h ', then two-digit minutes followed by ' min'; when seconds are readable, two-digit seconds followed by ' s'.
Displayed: 6 h 17 min
